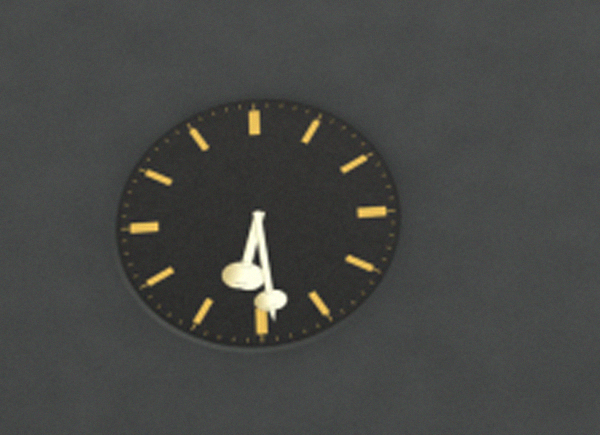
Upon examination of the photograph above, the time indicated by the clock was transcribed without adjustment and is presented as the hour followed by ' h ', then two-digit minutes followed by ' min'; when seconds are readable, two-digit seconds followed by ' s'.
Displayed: 6 h 29 min
